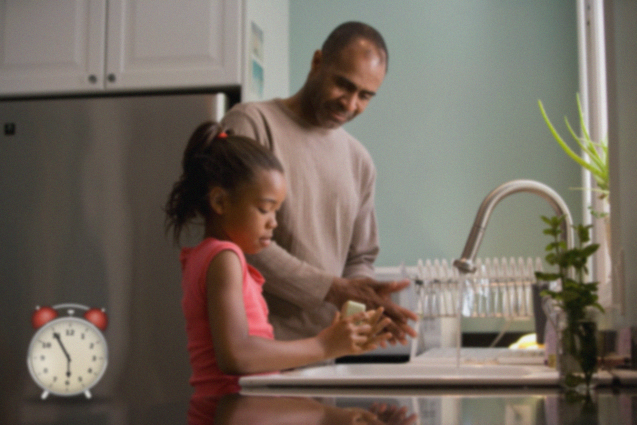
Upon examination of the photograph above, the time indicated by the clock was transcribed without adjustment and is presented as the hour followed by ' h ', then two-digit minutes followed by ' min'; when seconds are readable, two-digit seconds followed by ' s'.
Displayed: 5 h 55 min
